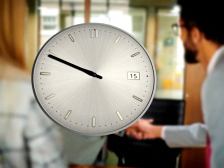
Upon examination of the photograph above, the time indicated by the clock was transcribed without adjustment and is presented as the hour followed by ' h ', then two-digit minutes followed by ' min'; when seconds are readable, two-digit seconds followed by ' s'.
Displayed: 9 h 49 min
